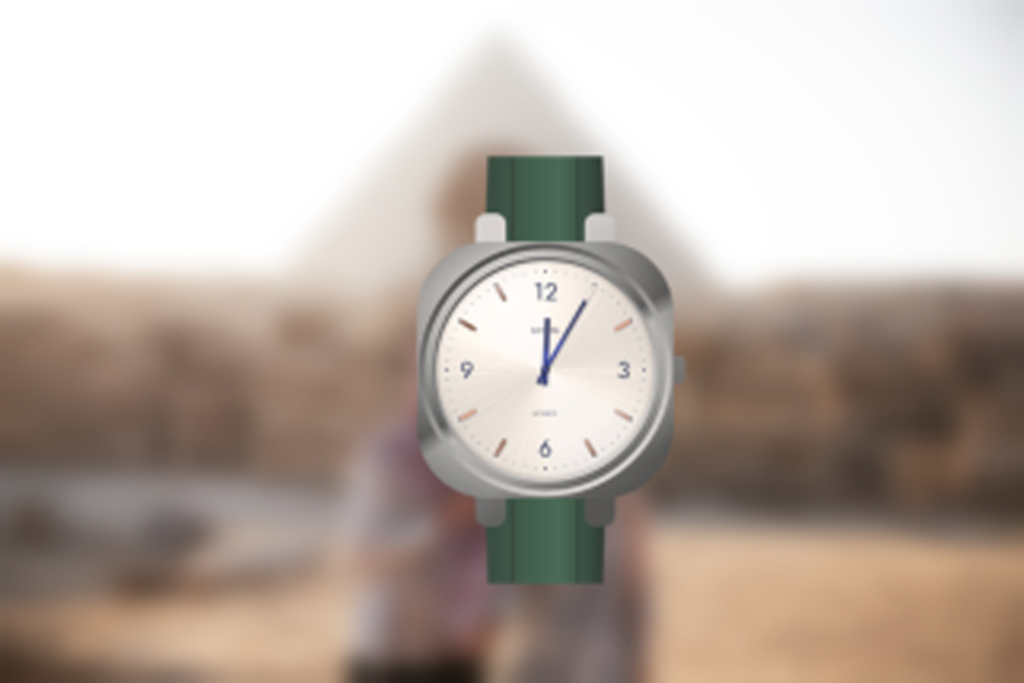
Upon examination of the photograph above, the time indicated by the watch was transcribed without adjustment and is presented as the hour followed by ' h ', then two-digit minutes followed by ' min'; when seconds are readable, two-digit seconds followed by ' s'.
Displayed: 12 h 05 min
